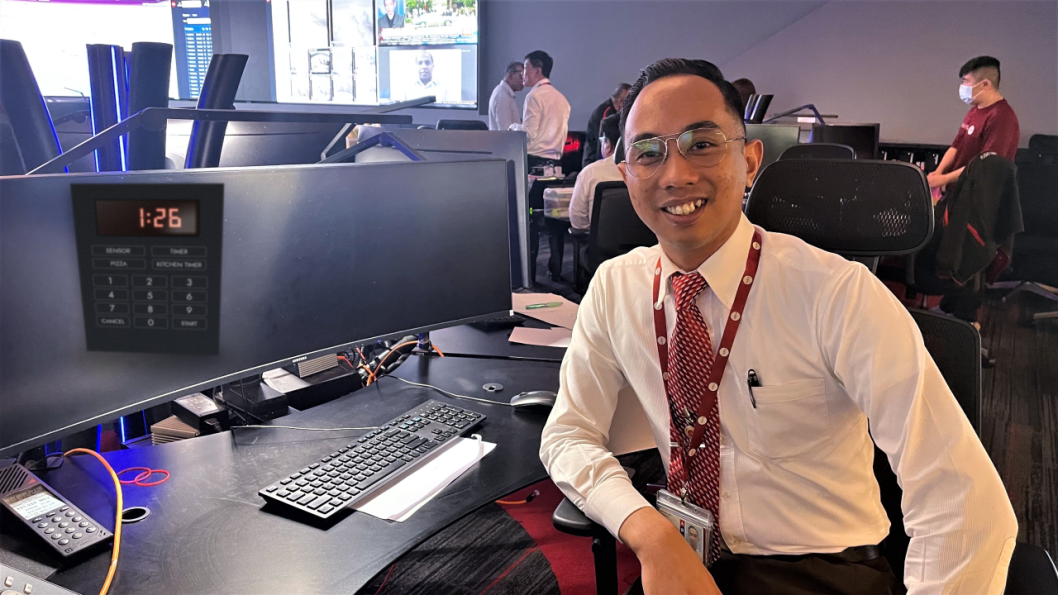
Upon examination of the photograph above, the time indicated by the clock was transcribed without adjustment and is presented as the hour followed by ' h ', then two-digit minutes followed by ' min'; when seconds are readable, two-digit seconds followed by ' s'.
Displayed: 1 h 26 min
